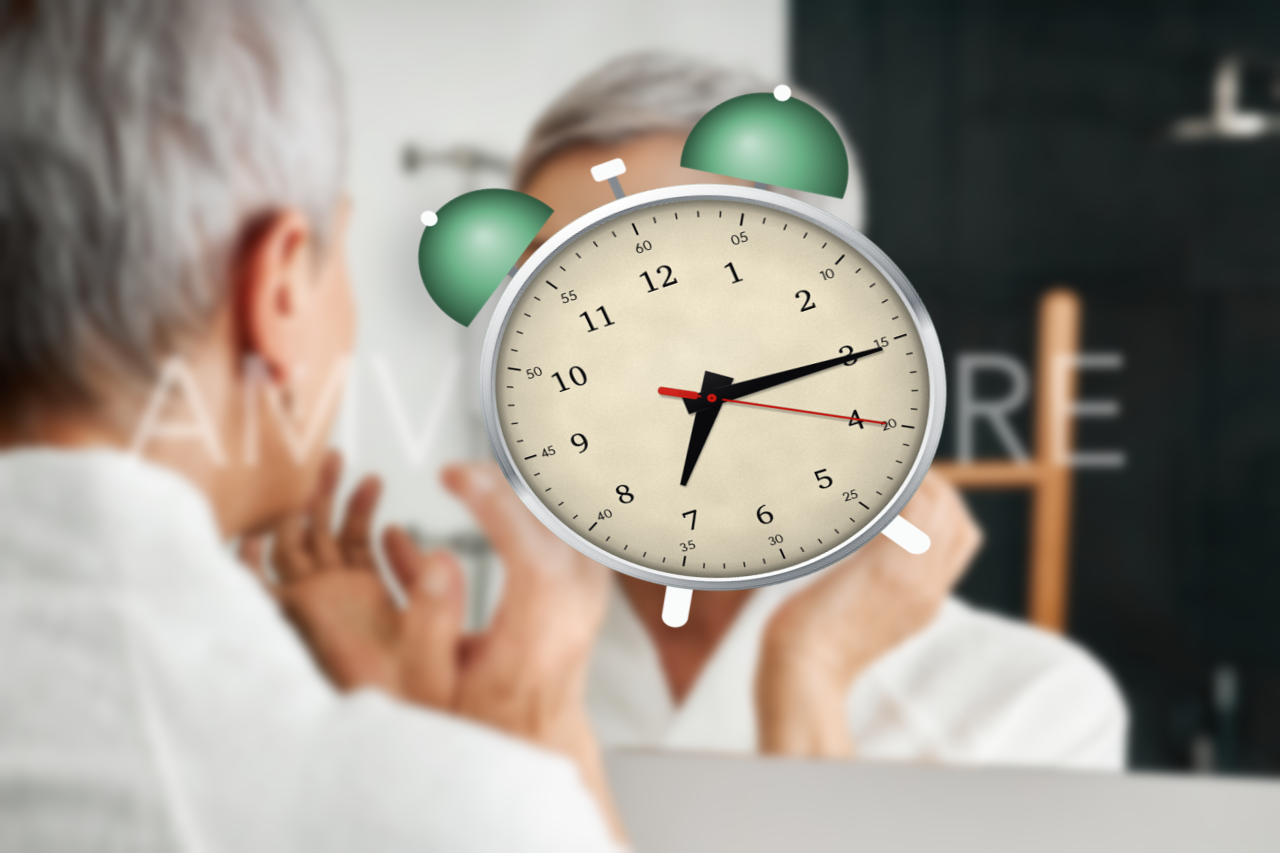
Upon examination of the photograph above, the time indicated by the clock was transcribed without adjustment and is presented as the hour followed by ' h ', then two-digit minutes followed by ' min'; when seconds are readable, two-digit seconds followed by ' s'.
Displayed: 7 h 15 min 20 s
